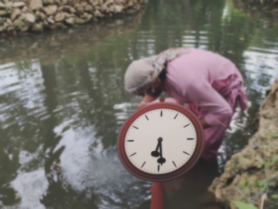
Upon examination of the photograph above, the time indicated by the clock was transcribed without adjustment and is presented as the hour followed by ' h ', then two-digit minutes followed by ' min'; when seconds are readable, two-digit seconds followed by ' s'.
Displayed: 6 h 29 min
